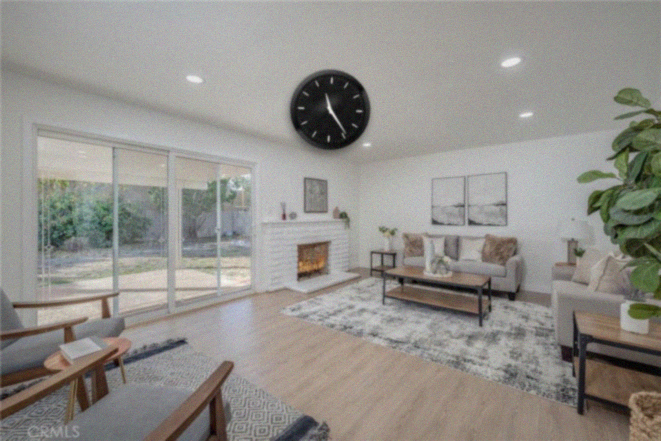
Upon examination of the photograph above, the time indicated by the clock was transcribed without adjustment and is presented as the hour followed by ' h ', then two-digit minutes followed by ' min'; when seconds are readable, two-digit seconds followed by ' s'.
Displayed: 11 h 24 min
